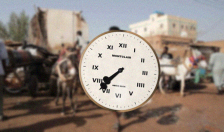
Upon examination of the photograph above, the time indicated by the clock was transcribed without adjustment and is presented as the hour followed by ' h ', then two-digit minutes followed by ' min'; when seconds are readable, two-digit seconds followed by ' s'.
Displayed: 7 h 37 min
